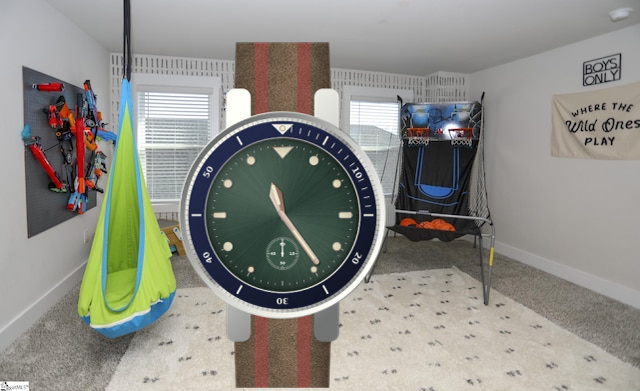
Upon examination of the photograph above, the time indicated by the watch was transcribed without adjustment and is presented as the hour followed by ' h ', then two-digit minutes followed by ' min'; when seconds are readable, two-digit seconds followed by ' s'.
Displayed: 11 h 24 min
